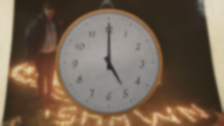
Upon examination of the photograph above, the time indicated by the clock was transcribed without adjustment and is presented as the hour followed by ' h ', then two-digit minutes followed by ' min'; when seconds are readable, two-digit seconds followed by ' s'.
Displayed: 5 h 00 min
